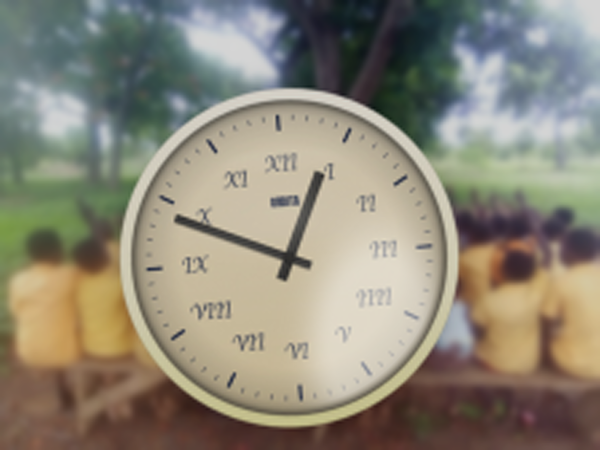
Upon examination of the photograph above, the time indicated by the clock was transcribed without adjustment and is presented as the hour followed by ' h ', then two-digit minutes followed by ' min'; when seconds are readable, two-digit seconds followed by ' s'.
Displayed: 12 h 49 min
